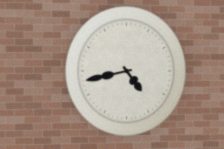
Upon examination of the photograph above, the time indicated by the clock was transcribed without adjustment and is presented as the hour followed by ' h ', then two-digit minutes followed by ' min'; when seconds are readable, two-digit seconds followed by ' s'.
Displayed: 4 h 43 min
